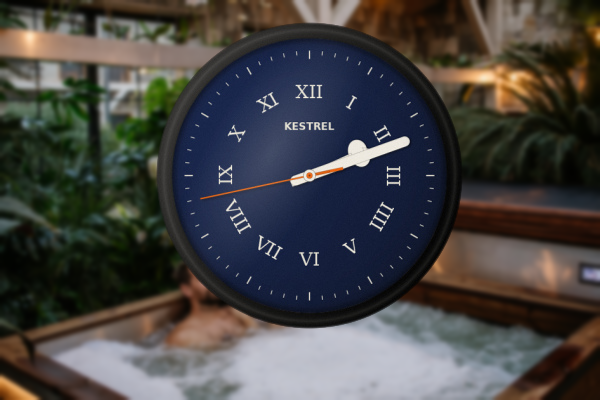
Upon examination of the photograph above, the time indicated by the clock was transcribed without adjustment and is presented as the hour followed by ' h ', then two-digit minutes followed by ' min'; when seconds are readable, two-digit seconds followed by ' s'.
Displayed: 2 h 11 min 43 s
